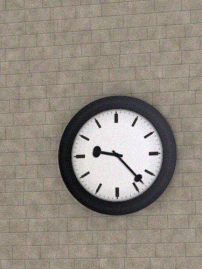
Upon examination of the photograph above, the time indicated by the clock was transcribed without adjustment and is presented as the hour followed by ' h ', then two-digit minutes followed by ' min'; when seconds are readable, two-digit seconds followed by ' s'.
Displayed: 9 h 23 min
